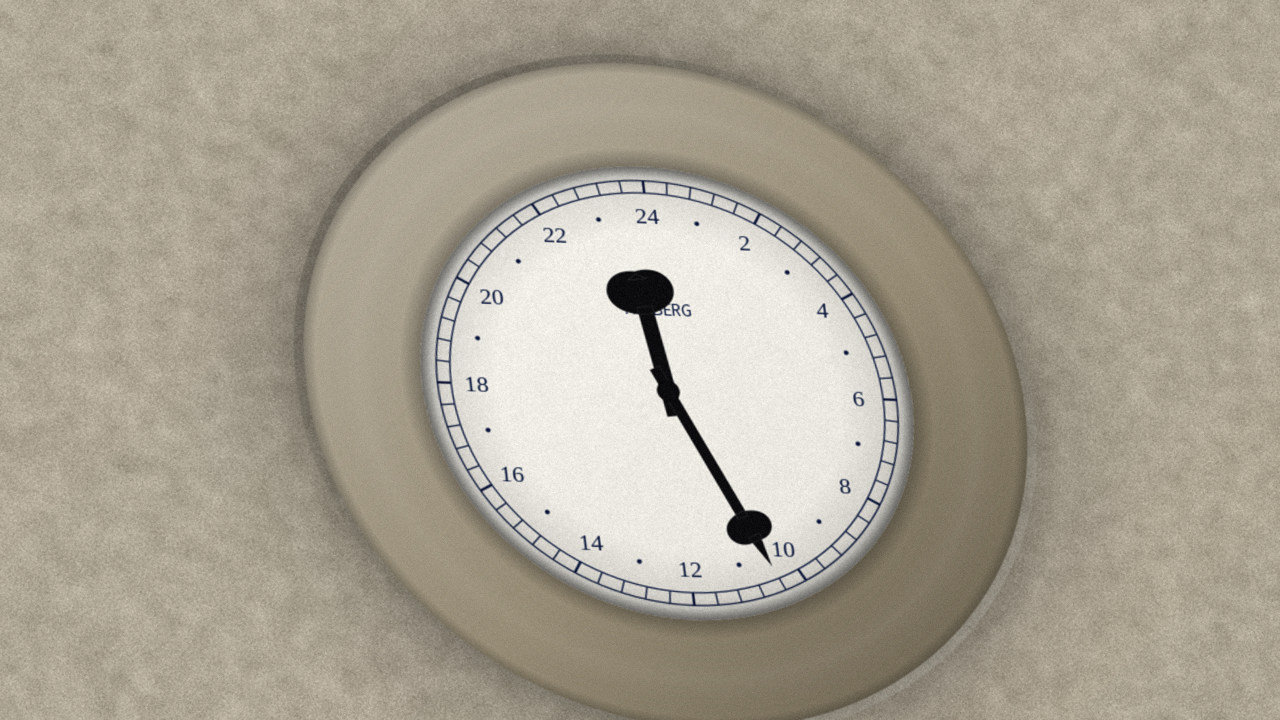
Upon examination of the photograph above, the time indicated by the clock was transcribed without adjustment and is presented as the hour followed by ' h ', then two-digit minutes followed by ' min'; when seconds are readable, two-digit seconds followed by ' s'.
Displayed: 23 h 26 min
